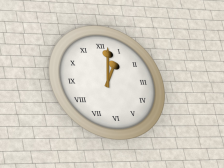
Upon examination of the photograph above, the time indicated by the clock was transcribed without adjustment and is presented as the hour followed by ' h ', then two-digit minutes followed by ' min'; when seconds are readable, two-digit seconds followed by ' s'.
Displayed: 1 h 02 min
